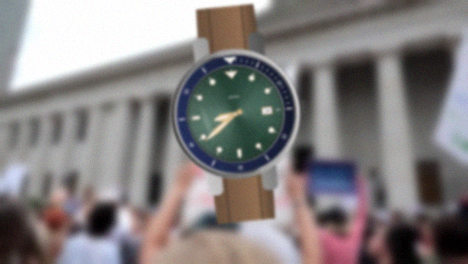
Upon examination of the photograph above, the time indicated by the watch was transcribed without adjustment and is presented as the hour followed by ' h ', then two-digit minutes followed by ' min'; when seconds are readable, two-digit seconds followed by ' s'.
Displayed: 8 h 39 min
